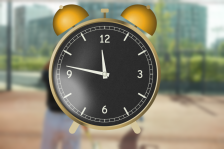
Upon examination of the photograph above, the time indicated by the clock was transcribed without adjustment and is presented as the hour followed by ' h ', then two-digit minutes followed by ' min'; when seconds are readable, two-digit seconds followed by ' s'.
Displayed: 11 h 47 min
